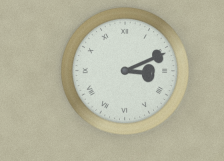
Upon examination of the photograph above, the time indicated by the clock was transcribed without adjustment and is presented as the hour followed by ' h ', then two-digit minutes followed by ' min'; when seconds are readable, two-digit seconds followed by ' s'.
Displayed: 3 h 11 min
